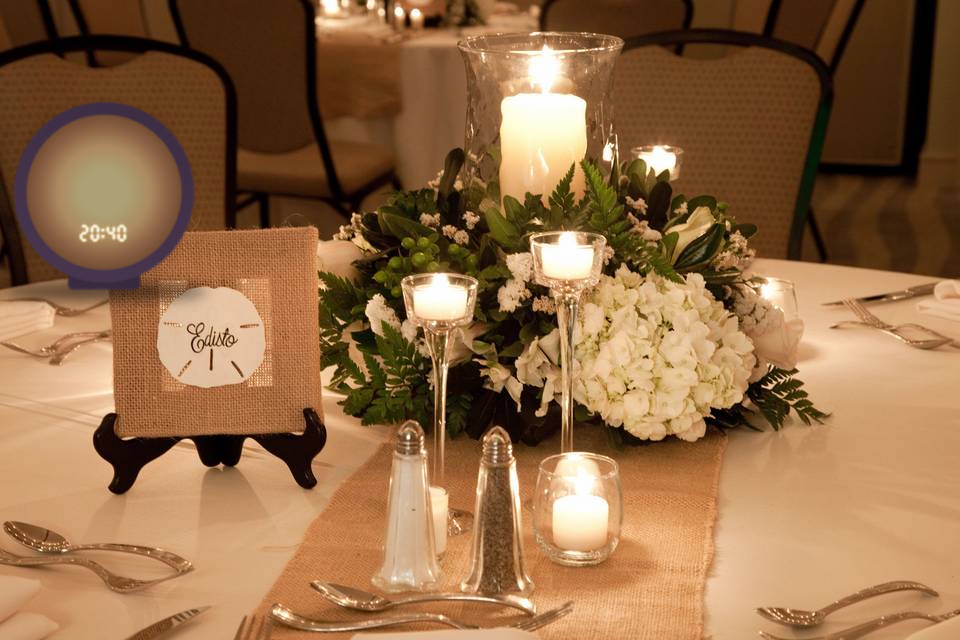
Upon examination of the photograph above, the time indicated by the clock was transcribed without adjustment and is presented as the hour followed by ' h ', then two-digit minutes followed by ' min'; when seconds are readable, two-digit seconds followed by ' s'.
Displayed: 20 h 40 min
